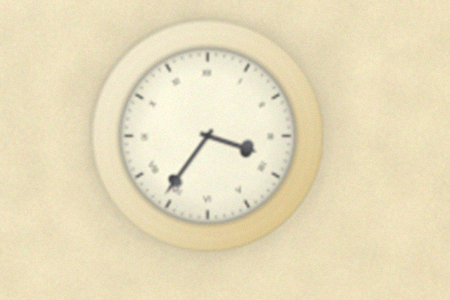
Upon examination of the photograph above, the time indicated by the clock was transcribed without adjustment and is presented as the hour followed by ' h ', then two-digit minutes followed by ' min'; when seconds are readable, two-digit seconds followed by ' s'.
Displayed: 3 h 36 min
